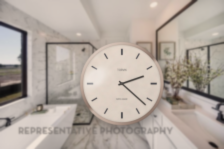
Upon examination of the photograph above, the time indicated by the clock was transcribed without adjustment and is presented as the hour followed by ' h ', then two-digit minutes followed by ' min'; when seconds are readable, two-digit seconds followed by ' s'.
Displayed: 2 h 22 min
